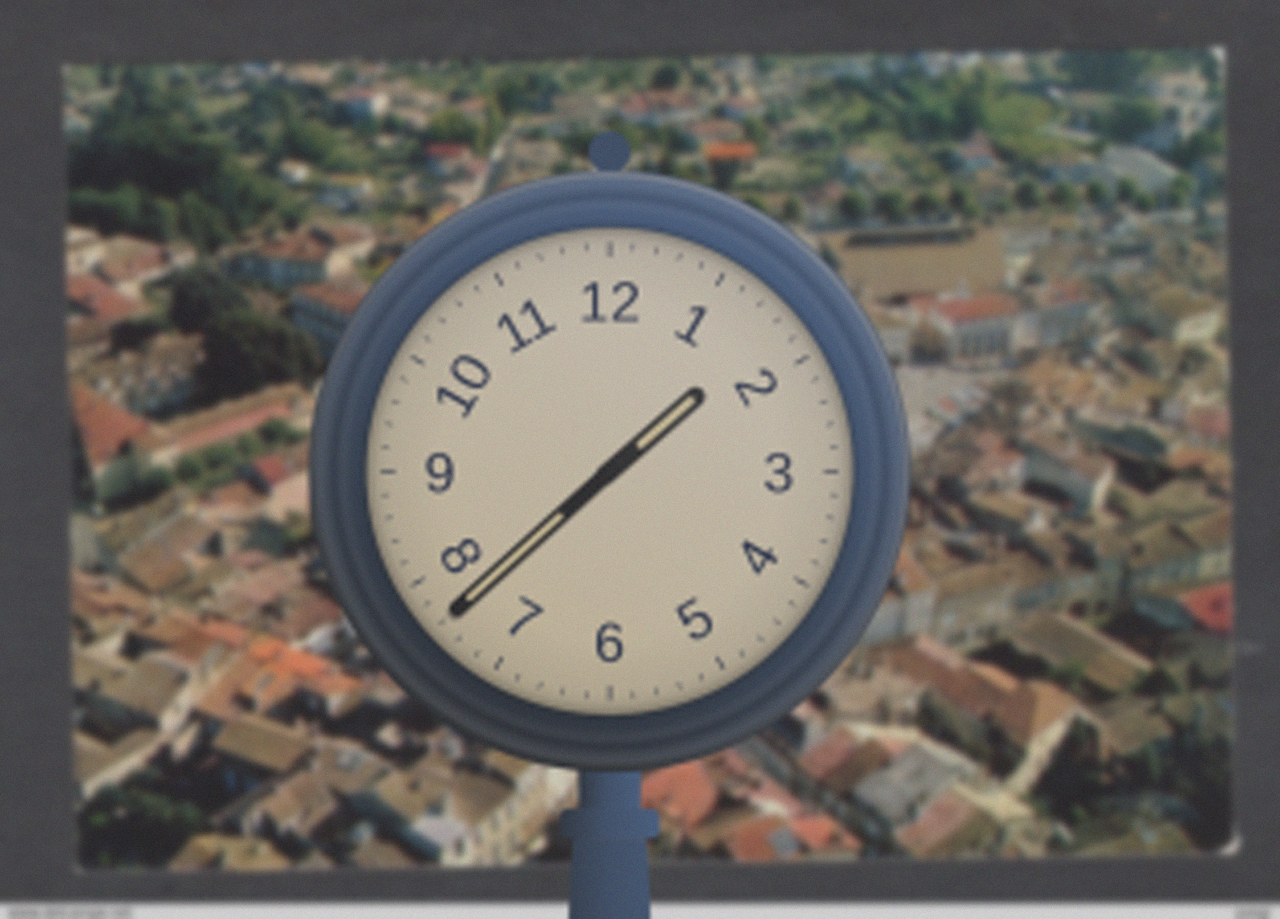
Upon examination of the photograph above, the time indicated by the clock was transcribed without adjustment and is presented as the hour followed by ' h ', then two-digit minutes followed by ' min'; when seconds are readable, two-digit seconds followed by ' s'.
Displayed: 1 h 38 min
